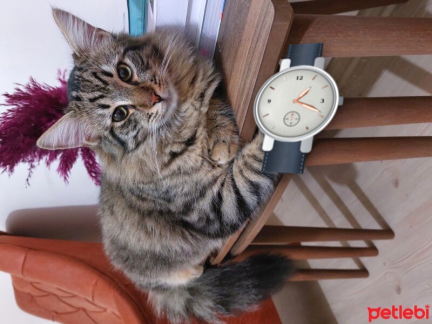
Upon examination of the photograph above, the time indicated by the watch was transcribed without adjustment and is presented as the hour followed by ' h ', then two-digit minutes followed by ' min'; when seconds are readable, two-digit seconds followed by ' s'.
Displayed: 1 h 19 min
